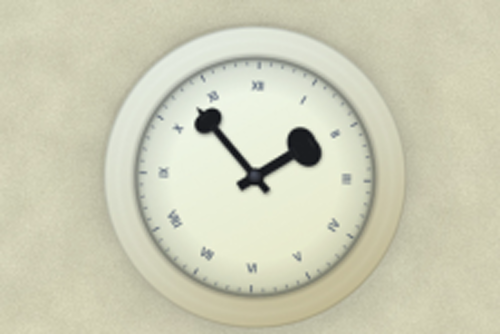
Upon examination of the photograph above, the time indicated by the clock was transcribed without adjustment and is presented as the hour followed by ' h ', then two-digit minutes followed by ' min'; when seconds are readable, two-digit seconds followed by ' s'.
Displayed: 1 h 53 min
